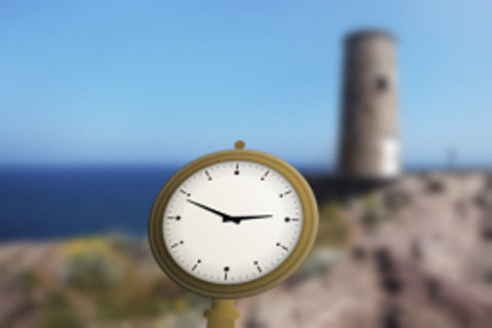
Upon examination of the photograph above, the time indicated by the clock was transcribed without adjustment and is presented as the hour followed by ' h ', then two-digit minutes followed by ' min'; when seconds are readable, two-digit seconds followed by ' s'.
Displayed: 2 h 49 min
